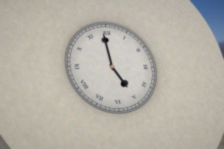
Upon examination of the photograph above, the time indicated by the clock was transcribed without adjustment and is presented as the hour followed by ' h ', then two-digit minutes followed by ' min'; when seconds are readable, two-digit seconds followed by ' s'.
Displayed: 4 h 59 min
